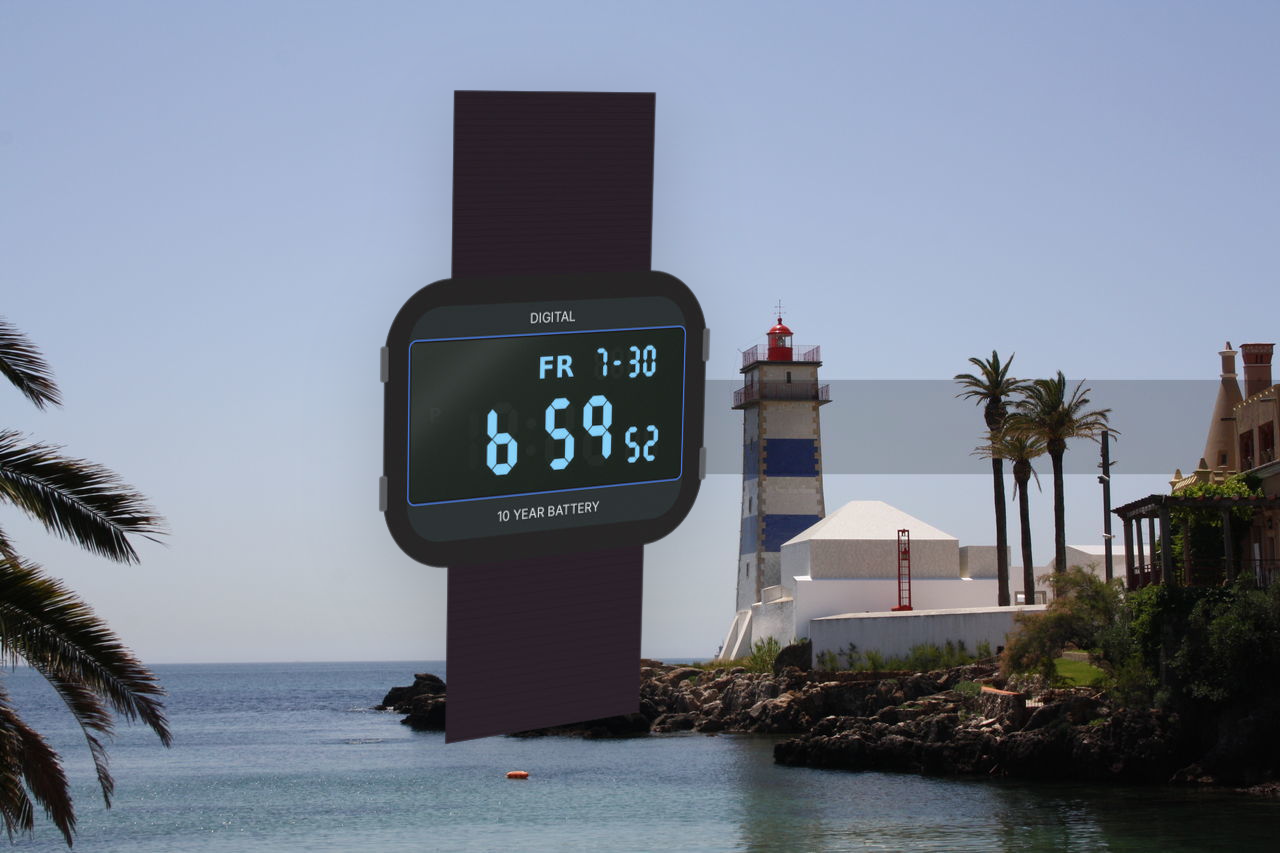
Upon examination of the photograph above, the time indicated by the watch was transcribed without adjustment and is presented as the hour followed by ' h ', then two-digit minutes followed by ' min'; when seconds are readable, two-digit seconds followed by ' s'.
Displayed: 6 h 59 min 52 s
